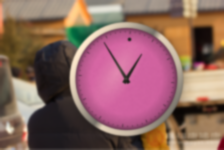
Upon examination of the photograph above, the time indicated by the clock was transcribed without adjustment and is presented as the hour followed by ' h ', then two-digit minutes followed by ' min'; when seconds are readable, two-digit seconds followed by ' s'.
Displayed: 12 h 54 min
